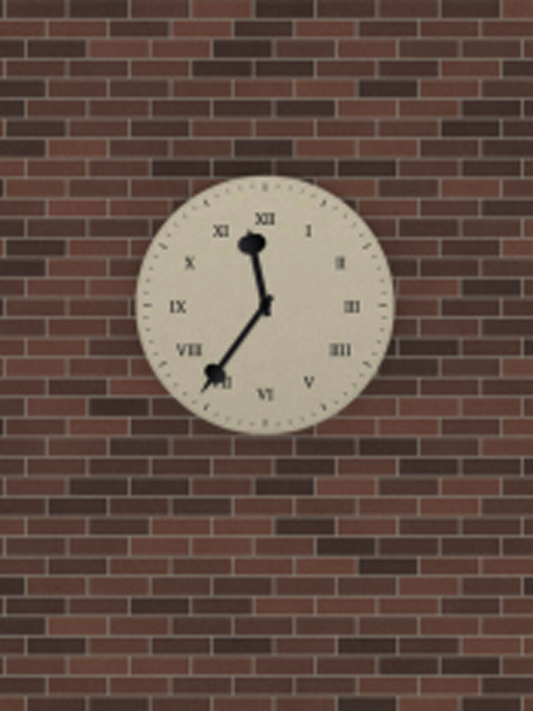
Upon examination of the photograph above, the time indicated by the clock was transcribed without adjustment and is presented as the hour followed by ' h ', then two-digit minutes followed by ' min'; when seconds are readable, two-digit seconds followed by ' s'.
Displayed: 11 h 36 min
